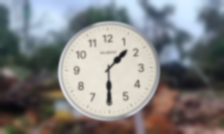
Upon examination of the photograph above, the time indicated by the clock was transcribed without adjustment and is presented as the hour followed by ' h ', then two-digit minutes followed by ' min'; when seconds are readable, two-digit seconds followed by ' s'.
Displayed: 1 h 30 min
